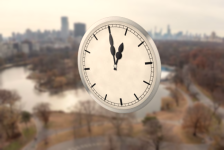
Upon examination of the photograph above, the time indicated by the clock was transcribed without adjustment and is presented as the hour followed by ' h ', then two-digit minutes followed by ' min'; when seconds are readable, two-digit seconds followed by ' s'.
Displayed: 1 h 00 min
